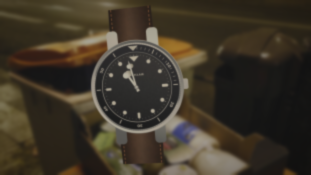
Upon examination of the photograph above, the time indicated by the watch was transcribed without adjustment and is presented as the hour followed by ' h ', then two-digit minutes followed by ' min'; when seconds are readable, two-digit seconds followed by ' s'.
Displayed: 10 h 58 min
